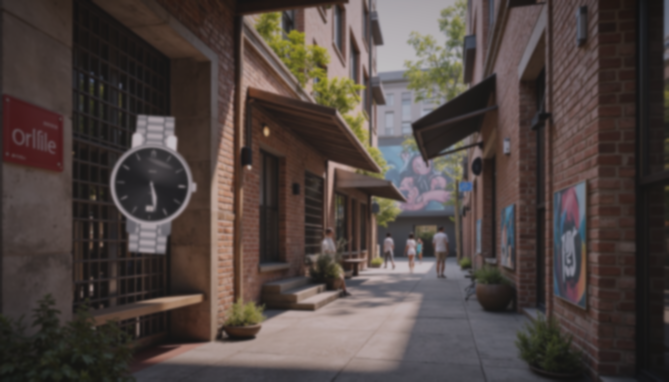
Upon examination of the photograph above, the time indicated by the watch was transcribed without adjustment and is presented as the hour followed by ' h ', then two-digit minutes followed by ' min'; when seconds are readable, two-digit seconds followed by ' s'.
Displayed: 5 h 28 min
